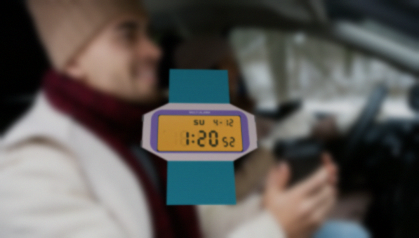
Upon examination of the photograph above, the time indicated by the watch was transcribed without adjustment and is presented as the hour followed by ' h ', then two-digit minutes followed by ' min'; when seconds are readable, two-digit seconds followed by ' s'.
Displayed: 1 h 20 min 52 s
